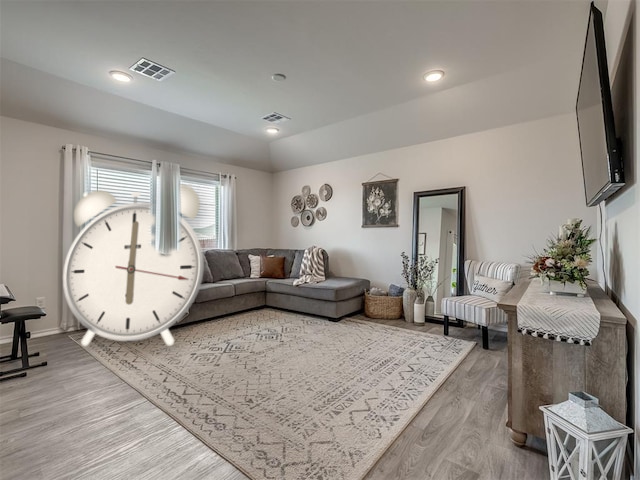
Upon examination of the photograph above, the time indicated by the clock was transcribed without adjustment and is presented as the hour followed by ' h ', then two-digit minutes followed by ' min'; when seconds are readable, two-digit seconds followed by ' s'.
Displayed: 6 h 00 min 17 s
